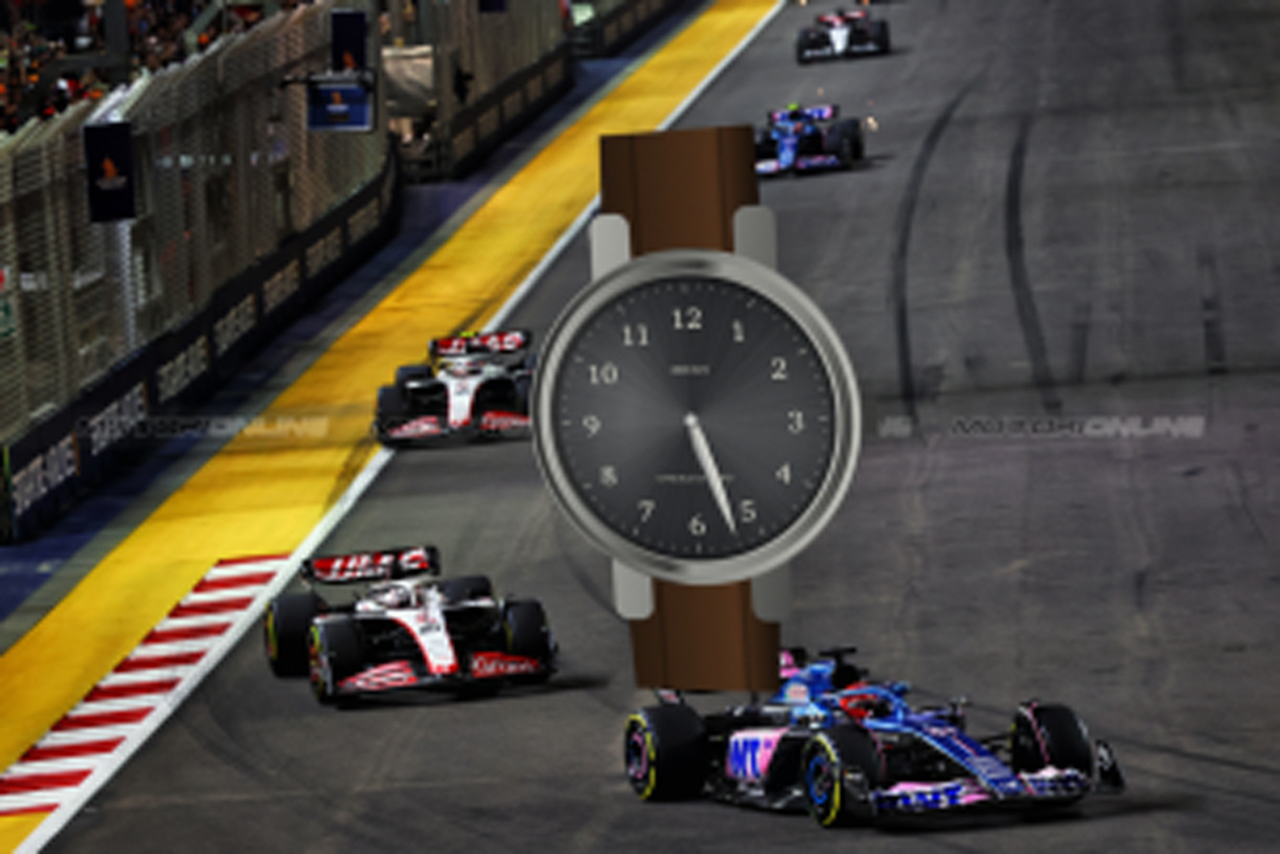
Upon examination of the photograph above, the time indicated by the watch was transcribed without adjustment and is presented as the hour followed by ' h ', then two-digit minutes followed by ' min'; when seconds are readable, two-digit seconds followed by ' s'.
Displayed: 5 h 27 min
